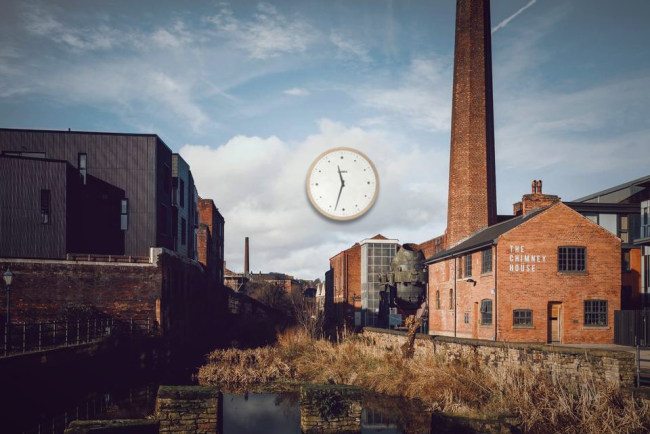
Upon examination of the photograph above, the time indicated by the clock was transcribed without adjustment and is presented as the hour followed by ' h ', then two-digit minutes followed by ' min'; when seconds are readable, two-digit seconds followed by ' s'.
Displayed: 11 h 33 min
